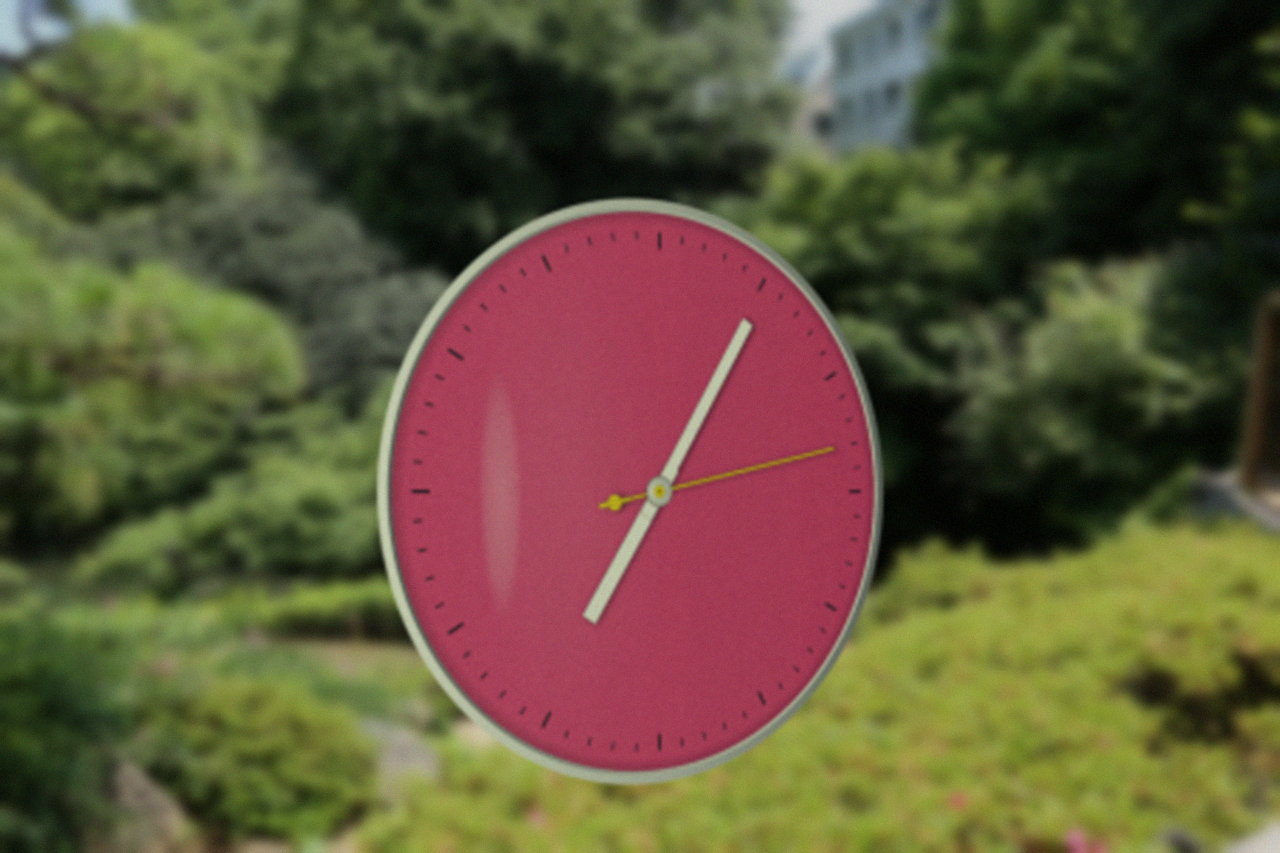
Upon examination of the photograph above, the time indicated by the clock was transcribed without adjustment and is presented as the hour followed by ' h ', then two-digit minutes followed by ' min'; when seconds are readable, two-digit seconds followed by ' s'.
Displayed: 7 h 05 min 13 s
